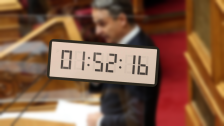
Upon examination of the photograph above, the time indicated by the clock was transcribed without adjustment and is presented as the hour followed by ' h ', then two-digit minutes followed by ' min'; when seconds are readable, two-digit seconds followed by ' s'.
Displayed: 1 h 52 min 16 s
